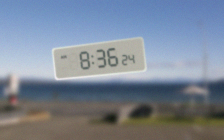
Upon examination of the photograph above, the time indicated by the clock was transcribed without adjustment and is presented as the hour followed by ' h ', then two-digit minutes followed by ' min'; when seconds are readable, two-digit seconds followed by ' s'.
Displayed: 8 h 36 min 24 s
